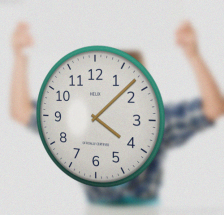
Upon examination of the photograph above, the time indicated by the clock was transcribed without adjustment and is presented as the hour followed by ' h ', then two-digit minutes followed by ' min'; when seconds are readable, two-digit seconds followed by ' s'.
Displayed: 4 h 08 min
